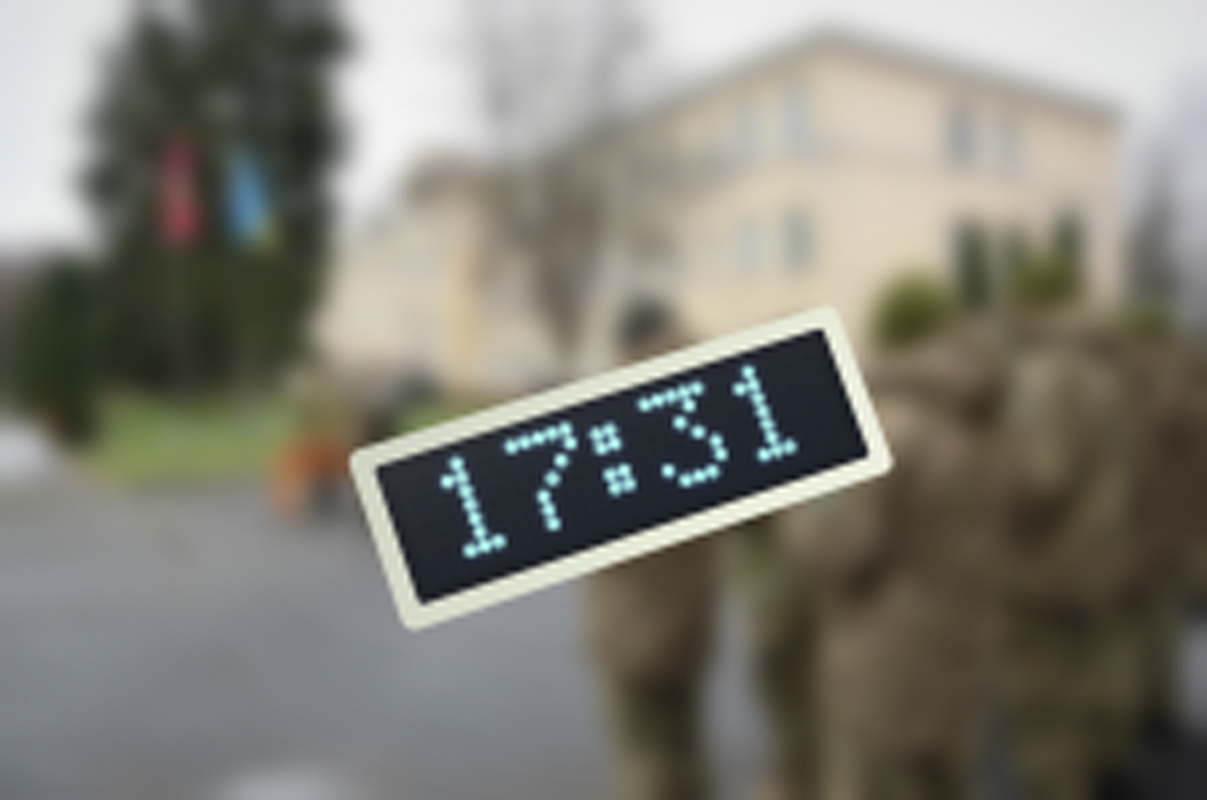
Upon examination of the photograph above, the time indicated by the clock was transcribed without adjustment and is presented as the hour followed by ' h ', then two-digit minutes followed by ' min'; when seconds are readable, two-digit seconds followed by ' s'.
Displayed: 17 h 31 min
